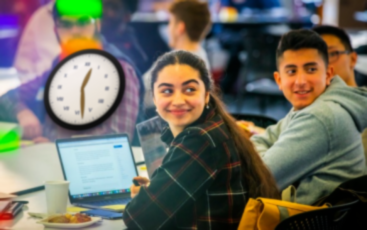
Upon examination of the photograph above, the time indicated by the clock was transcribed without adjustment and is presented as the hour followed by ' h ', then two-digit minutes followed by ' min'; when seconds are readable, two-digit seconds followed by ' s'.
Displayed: 12 h 28 min
